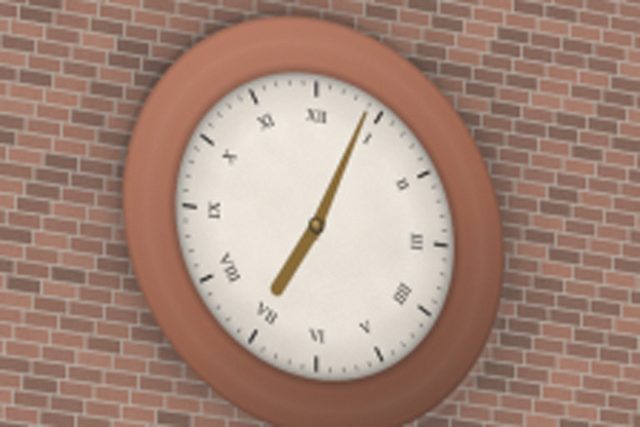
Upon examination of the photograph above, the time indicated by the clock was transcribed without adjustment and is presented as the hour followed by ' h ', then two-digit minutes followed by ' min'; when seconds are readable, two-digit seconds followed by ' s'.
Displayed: 7 h 04 min
